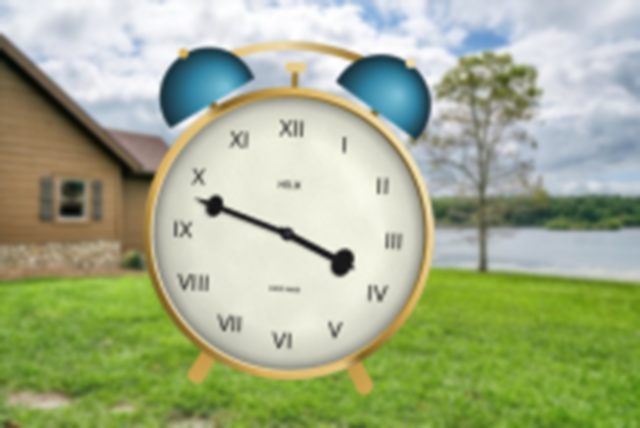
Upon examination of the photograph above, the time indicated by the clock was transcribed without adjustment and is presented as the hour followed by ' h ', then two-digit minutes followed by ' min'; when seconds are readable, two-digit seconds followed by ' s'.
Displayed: 3 h 48 min
